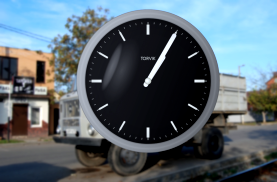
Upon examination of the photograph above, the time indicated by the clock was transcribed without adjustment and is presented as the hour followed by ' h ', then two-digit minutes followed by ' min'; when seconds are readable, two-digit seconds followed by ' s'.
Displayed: 1 h 05 min
